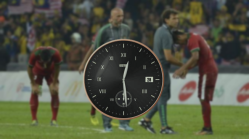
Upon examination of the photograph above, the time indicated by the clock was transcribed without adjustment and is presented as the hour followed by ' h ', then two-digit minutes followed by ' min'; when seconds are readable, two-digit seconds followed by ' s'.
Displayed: 12 h 29 min
